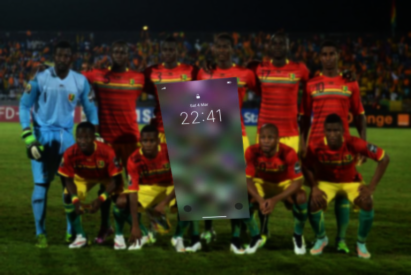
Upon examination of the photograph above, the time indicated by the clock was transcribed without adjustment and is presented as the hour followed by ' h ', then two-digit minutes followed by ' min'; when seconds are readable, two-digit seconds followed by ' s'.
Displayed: 22 h 41 min
